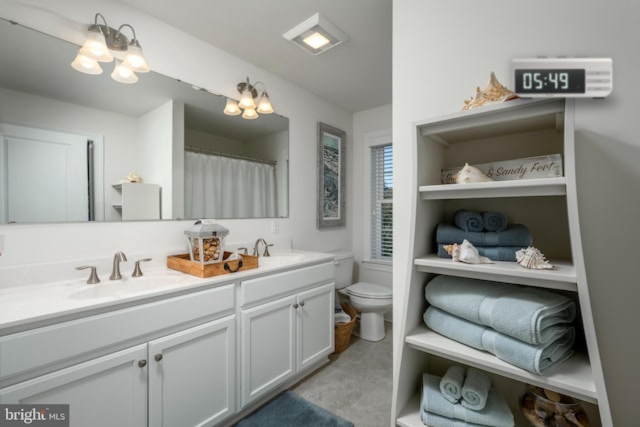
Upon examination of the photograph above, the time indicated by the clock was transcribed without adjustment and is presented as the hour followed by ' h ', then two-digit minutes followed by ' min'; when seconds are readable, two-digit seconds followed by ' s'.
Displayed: 5 h 49 min
